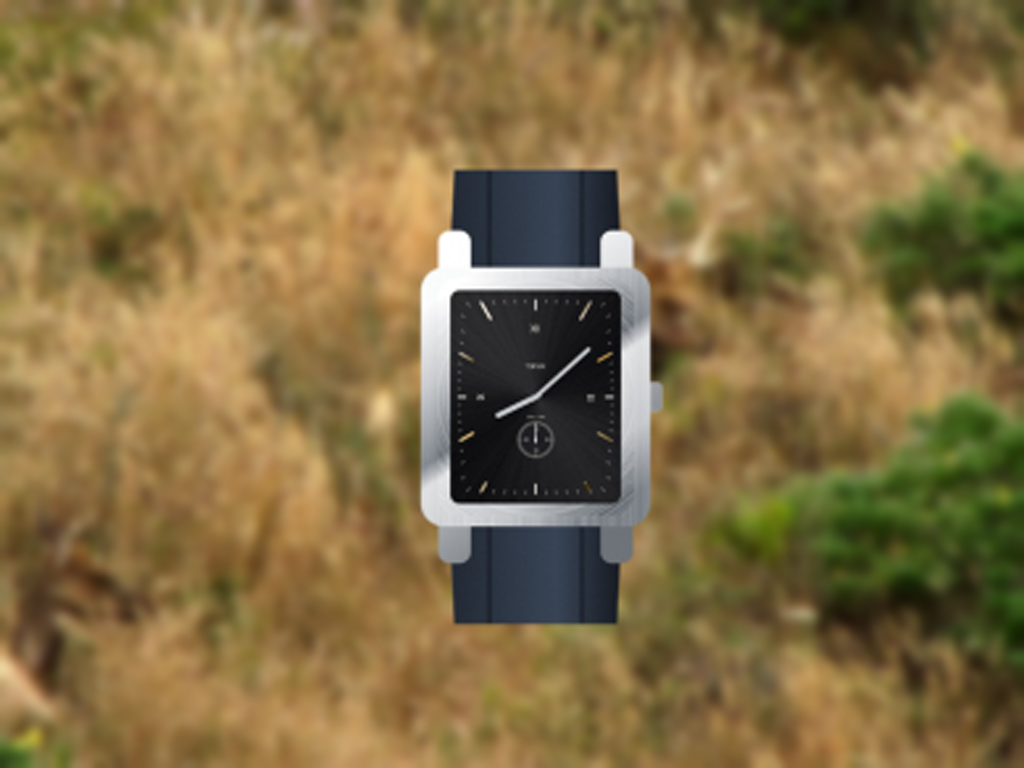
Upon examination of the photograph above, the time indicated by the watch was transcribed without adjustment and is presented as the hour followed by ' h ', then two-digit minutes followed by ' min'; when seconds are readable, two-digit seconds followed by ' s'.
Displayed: 8 h 08 min
